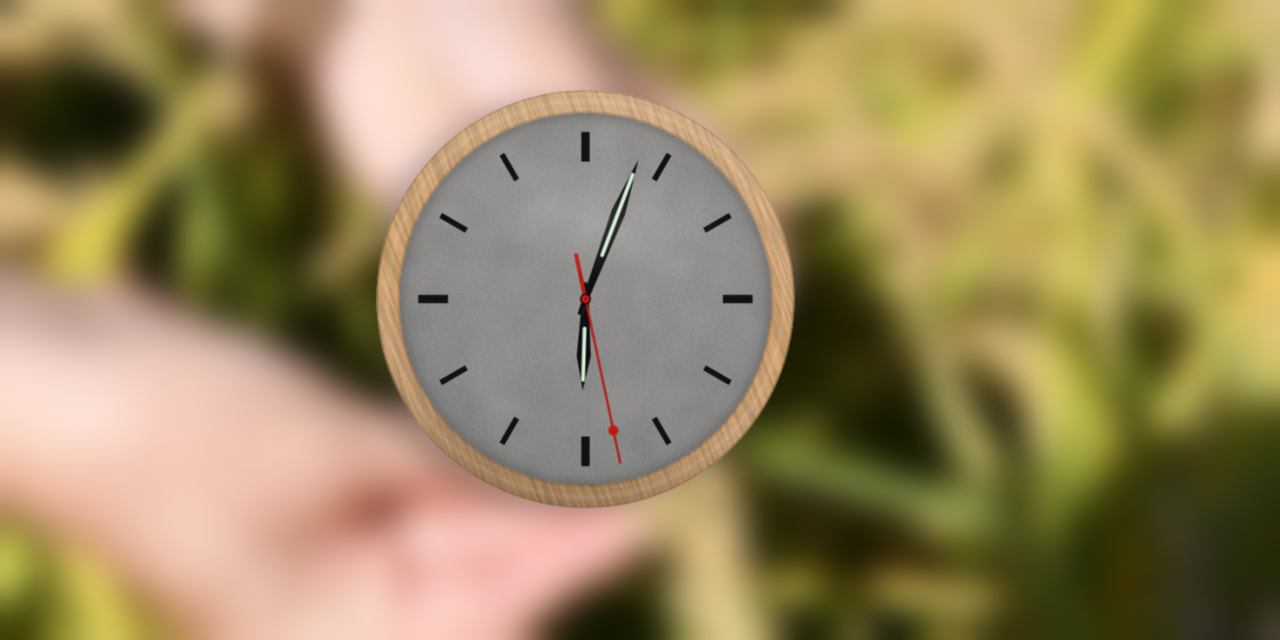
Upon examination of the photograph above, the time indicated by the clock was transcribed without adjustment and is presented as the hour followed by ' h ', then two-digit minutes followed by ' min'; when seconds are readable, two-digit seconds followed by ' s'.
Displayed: 6 h 03 min 28 s
